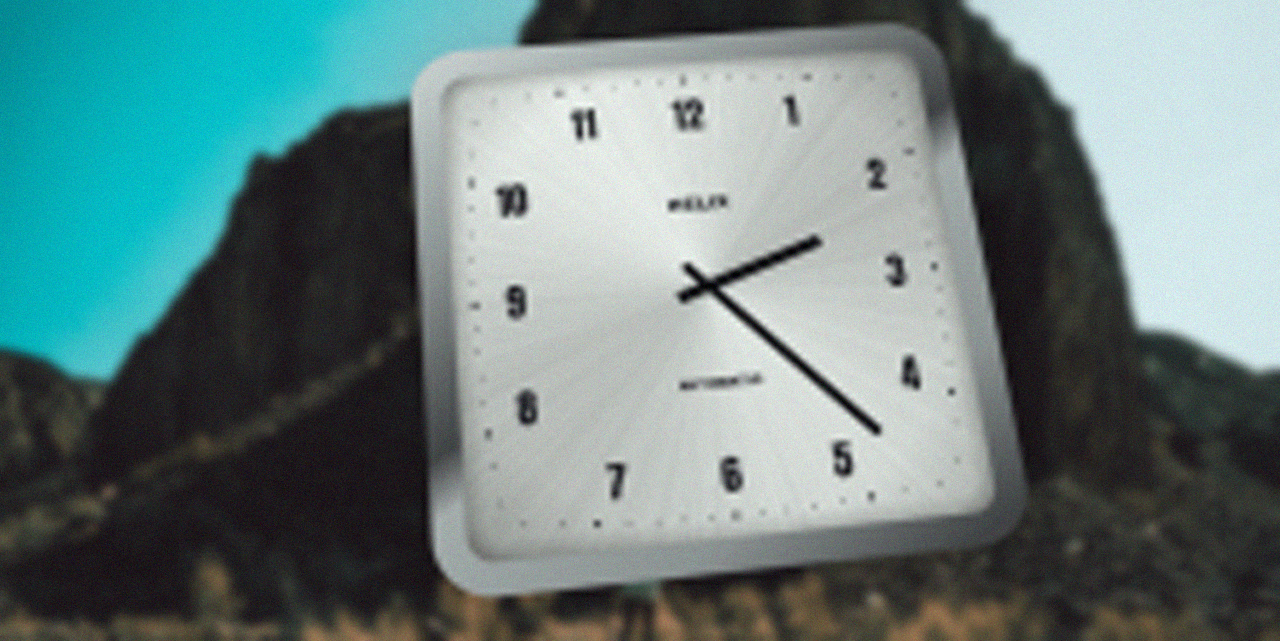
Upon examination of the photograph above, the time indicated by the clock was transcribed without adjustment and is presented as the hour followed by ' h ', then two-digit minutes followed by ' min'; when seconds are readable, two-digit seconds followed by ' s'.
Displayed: 2 h 23 min
